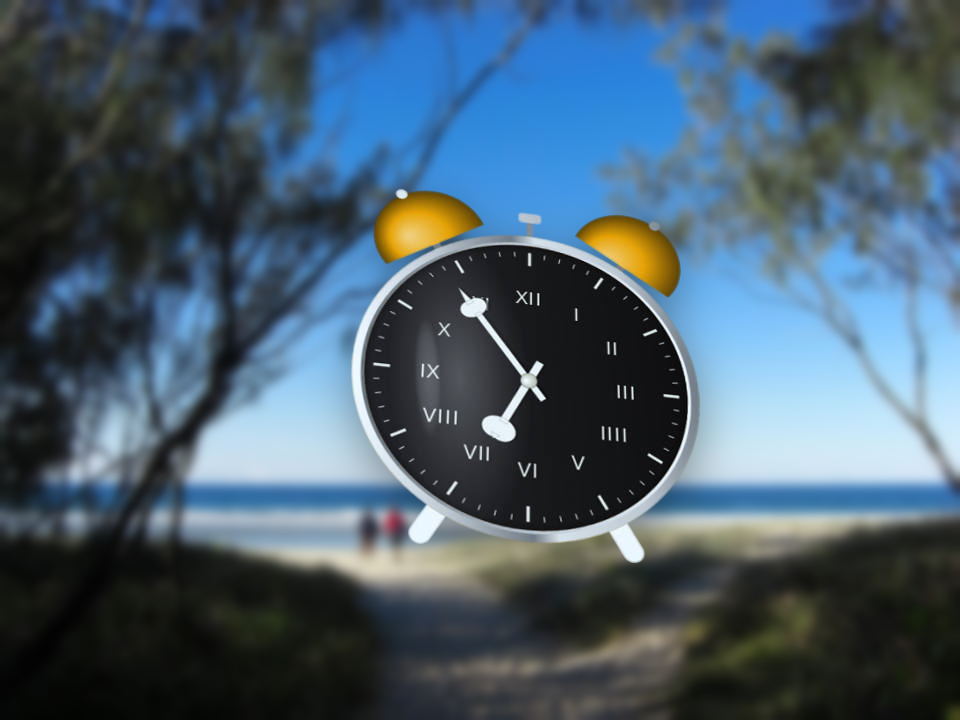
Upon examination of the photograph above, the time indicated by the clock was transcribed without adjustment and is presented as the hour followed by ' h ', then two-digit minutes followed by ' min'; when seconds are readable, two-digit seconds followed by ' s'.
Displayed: 6 h 54 min
